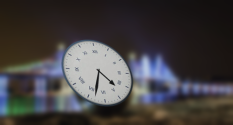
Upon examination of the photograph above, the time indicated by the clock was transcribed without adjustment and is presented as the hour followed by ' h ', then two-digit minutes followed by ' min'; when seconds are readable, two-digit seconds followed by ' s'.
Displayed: 4 h 33 min
